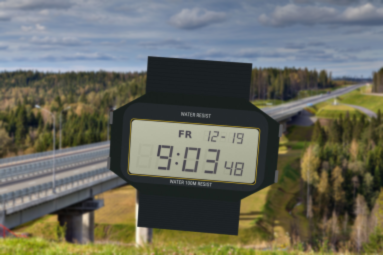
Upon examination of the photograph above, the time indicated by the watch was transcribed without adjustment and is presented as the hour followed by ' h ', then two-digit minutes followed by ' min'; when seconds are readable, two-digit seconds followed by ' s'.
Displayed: 9 h 03 min 48 s
